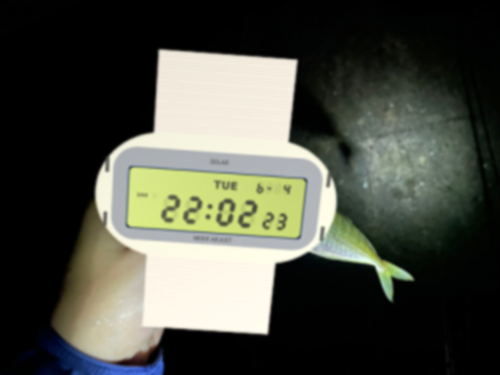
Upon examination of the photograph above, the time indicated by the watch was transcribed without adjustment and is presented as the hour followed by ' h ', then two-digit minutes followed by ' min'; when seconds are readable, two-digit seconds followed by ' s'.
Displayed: 22 h 02 min 23 s
